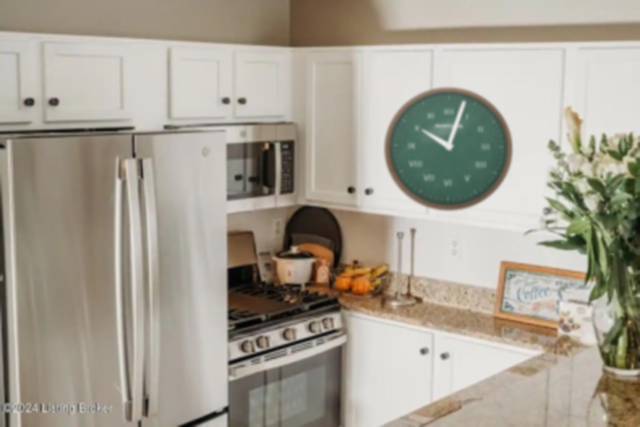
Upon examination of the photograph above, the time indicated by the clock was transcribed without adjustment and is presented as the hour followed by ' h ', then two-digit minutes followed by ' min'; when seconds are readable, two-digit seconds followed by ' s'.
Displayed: 10 h 03 min
